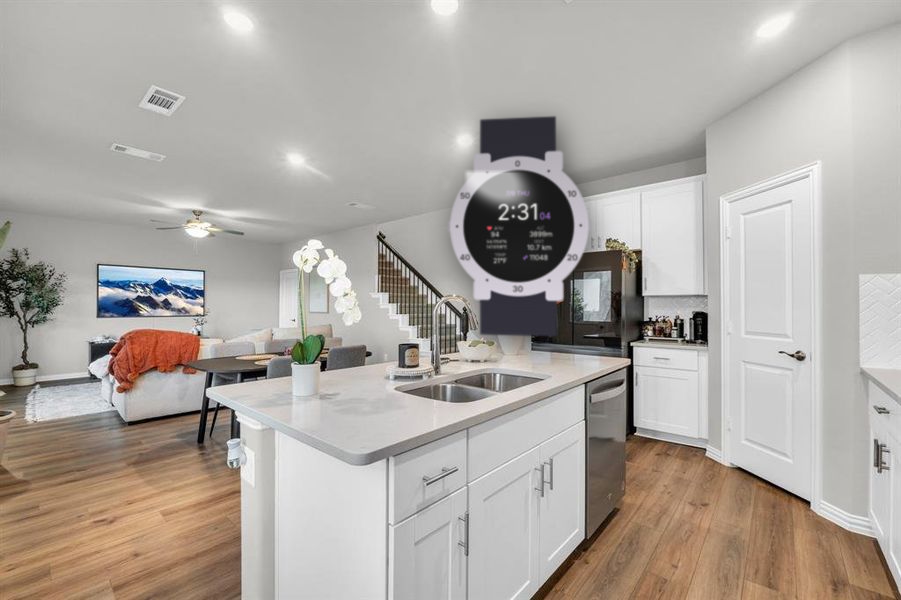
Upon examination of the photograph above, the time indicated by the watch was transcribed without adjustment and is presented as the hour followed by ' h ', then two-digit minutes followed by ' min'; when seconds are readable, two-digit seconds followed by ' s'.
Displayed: 2 h 31 min
